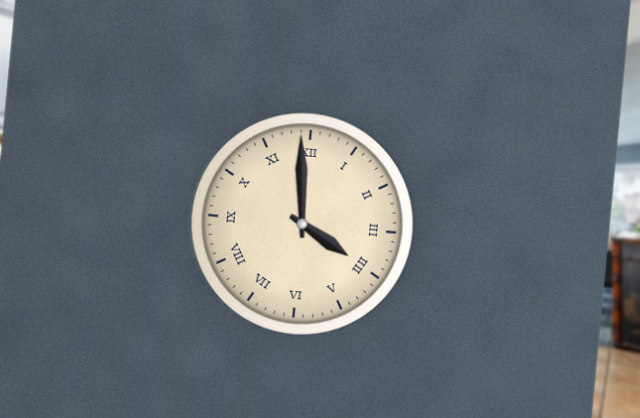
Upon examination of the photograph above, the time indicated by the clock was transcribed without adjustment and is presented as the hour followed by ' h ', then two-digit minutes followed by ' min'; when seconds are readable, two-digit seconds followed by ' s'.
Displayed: 3 h 59 min
